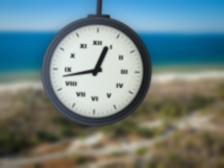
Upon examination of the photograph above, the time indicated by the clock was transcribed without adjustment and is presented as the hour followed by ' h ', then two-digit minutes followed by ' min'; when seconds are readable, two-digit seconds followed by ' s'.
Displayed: 12 h 43 min
